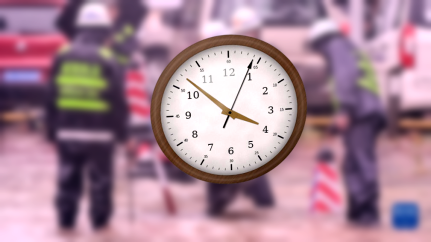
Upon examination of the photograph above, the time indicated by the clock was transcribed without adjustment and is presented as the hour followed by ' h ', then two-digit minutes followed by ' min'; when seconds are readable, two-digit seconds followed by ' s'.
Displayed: 3 h 52 min 04 s
